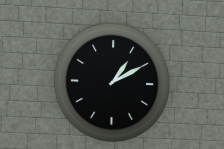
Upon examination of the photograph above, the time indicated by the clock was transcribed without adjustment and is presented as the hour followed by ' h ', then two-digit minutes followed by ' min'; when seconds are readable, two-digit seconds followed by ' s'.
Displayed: 1 h 10 min
